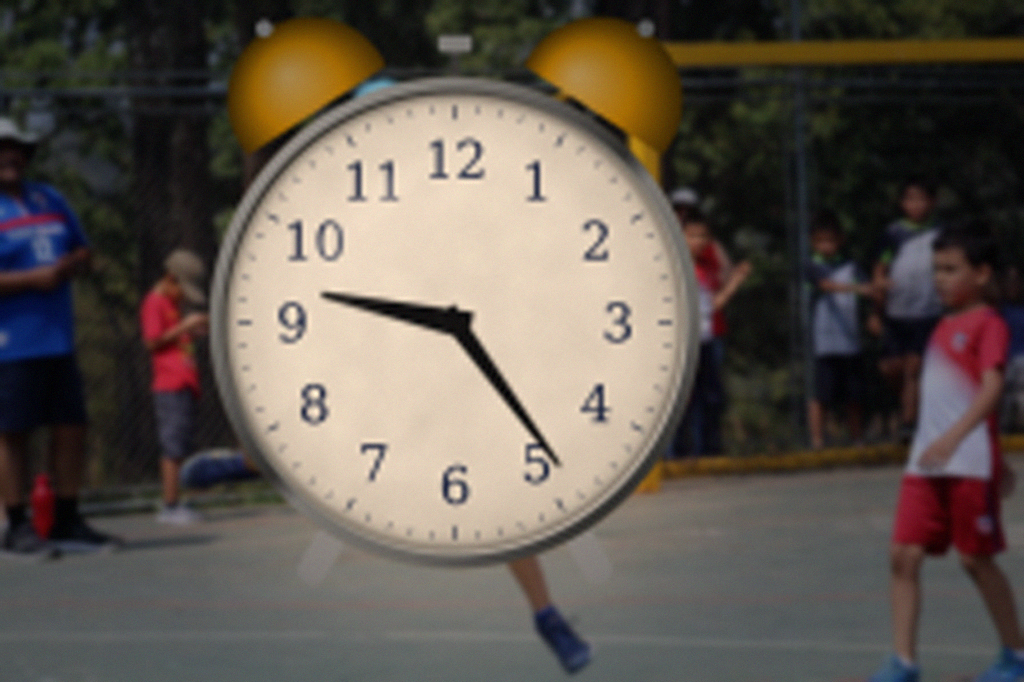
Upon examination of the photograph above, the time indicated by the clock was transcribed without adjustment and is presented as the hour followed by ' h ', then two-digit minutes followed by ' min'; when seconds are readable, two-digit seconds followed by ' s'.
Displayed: 9 h 24 min
